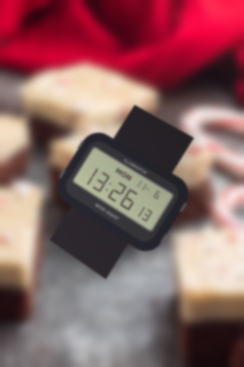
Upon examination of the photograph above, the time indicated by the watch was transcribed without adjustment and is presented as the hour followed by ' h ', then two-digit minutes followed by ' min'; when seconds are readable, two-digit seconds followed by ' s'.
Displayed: 13 h 26 min 13 s
